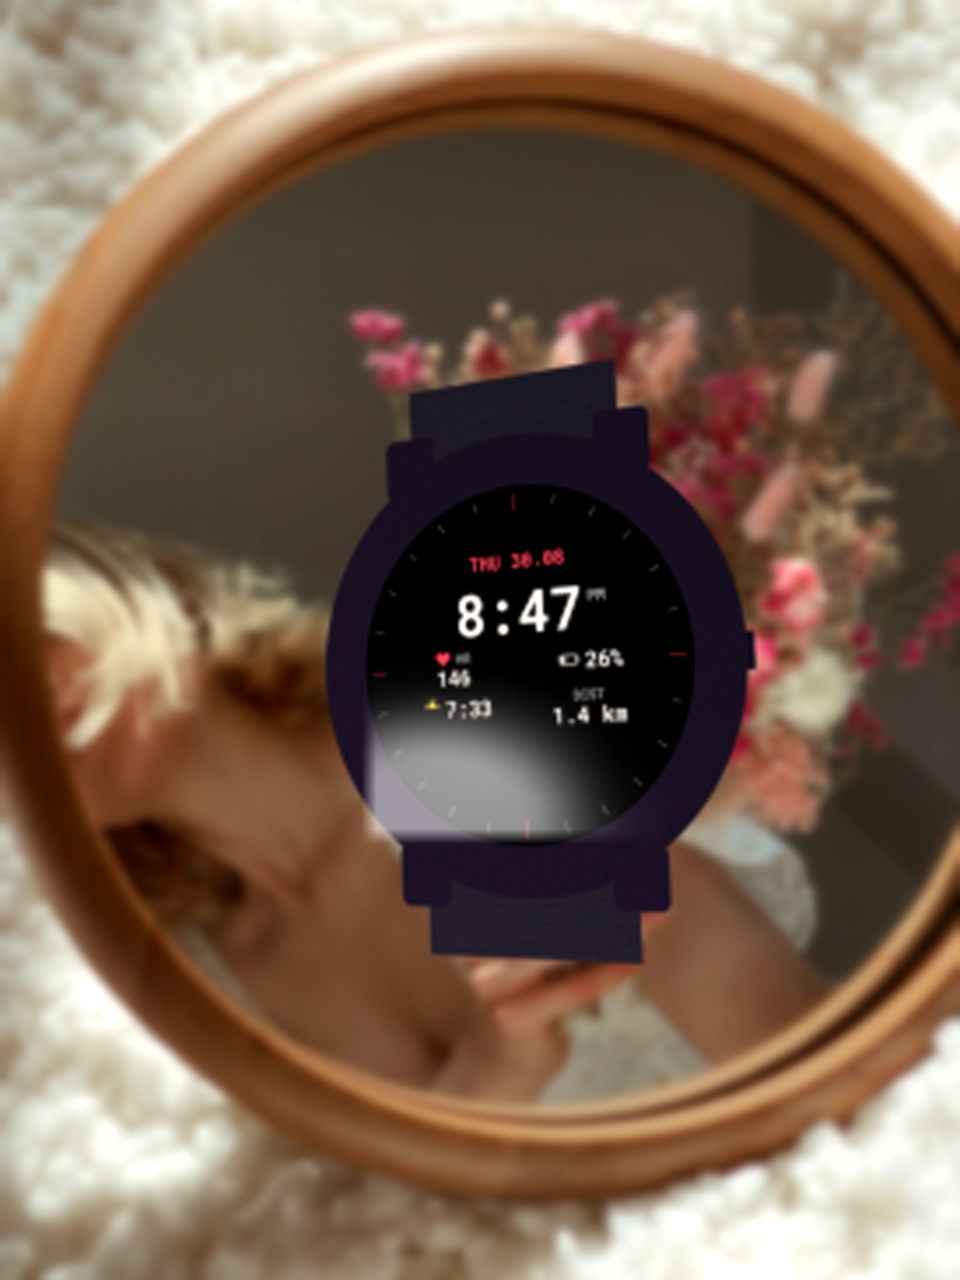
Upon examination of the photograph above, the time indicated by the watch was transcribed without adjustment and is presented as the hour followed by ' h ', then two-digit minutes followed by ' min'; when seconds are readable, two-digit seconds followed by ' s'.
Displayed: 8 h 47 min
